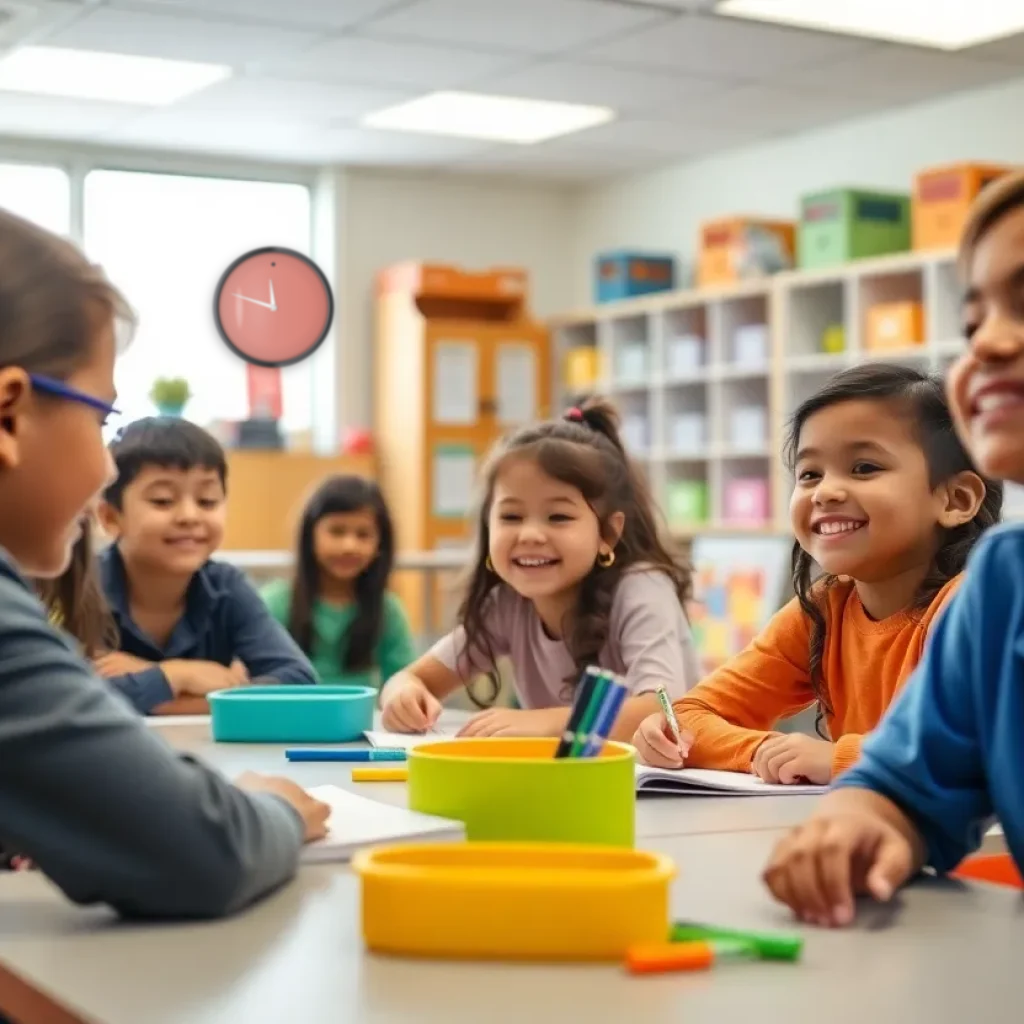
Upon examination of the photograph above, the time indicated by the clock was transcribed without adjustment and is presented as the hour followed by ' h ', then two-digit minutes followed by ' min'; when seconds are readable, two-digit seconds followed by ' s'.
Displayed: 11 h 48 min
